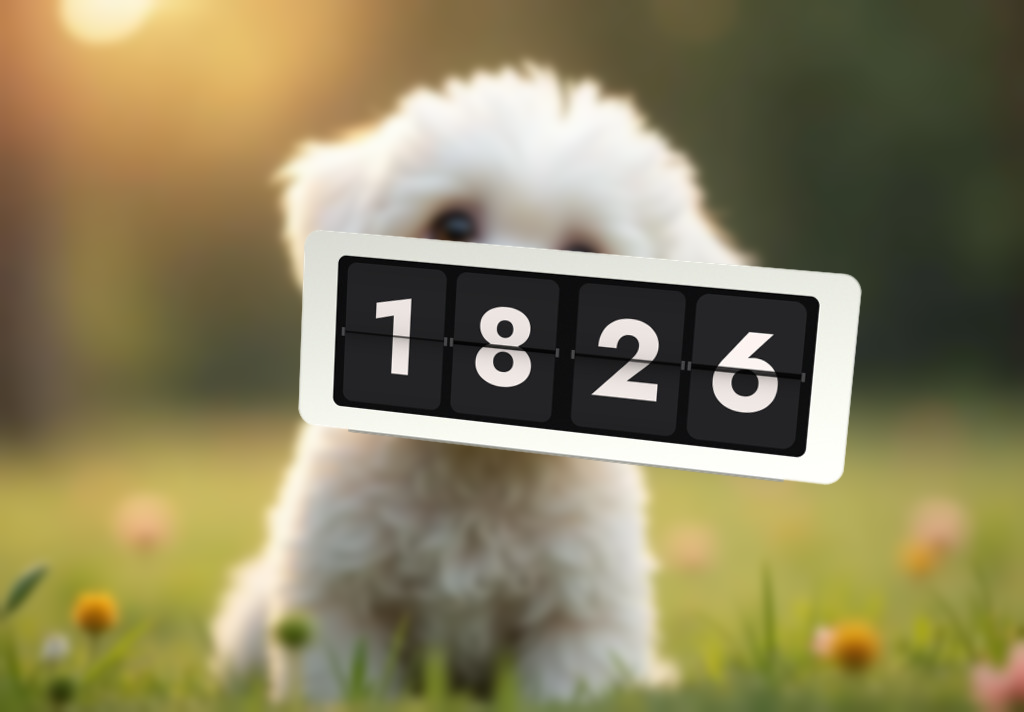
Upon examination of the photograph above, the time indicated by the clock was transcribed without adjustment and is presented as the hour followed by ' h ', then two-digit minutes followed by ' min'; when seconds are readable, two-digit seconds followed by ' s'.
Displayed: 18 h 26 min
